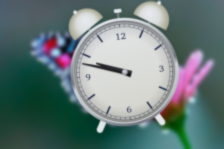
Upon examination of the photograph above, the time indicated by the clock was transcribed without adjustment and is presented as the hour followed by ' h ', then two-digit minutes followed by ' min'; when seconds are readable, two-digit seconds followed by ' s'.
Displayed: 9 h 48 min
